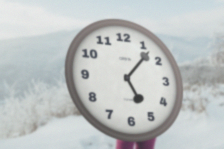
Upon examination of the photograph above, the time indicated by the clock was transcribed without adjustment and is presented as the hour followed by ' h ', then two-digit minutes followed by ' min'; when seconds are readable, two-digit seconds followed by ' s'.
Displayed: 5 h 07 min
